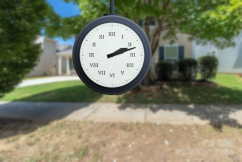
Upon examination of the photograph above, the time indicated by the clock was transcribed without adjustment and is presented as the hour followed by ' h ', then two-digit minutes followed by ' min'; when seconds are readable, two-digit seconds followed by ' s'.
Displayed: 2 h 12 min
